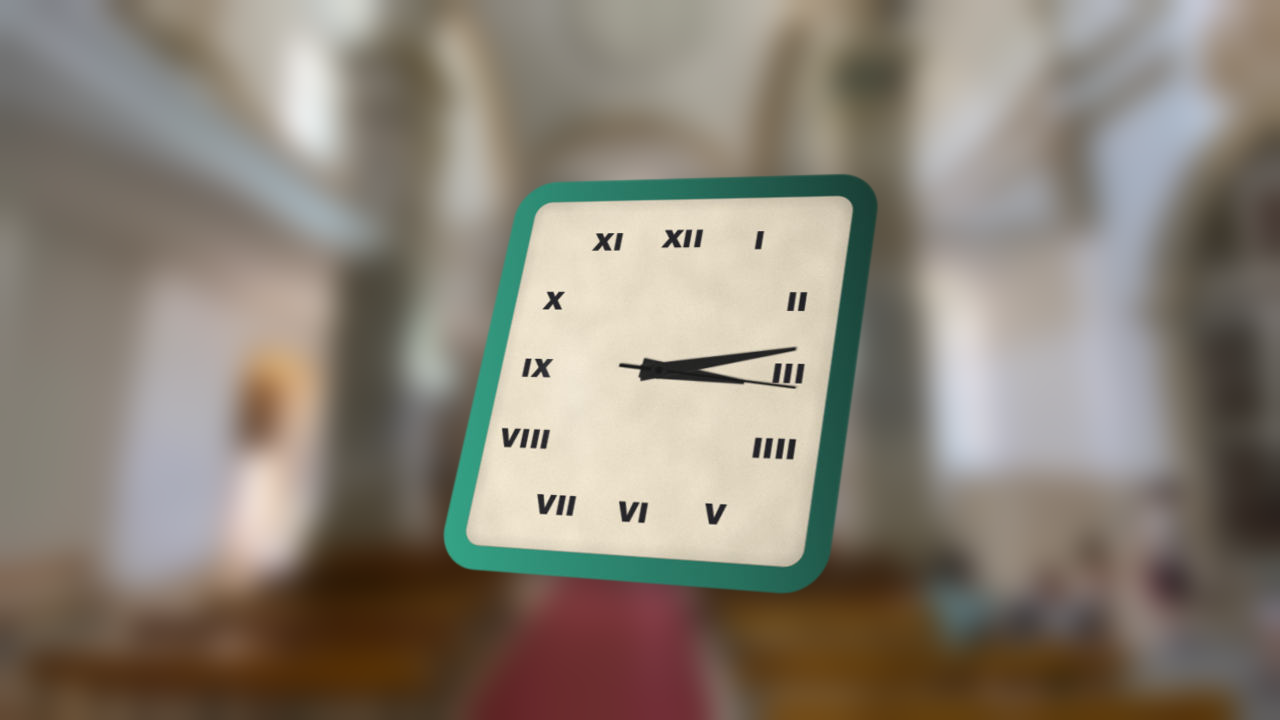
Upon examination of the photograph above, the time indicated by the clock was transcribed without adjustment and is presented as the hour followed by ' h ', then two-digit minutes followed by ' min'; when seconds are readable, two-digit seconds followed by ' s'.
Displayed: 3 h 13 min 16 s
